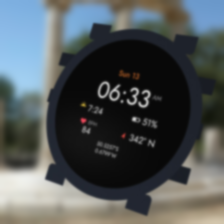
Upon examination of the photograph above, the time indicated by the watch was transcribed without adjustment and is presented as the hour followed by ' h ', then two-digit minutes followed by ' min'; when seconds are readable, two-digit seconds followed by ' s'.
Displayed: 6 h 33 min
